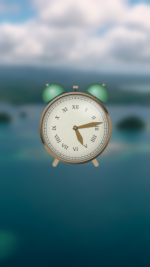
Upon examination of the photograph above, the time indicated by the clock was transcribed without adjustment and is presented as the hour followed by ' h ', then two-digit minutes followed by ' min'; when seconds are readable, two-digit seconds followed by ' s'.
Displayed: 5 h 13 min
